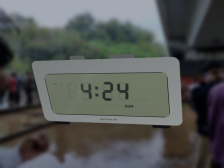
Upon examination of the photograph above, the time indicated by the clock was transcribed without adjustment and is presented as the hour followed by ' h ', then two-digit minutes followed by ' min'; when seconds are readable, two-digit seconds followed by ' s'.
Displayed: 4 h 24 min
